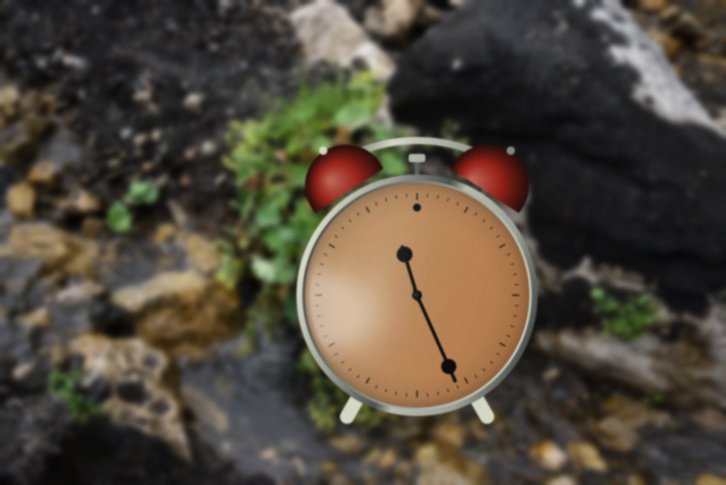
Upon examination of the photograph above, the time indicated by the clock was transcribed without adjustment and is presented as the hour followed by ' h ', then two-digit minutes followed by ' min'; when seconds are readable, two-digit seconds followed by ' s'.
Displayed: 11 h 26 min
